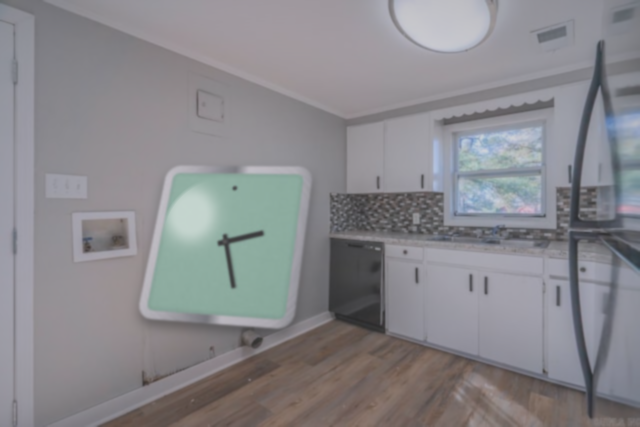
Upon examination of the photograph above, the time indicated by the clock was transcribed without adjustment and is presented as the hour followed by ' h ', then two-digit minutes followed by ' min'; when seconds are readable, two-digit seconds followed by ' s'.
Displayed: 2 h 27 min
